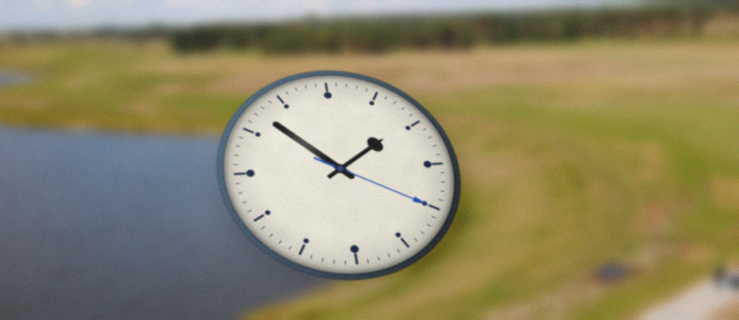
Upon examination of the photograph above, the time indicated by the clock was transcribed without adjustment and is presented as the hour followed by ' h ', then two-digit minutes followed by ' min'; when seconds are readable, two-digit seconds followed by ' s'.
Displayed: 1 h 52 min 20 s
